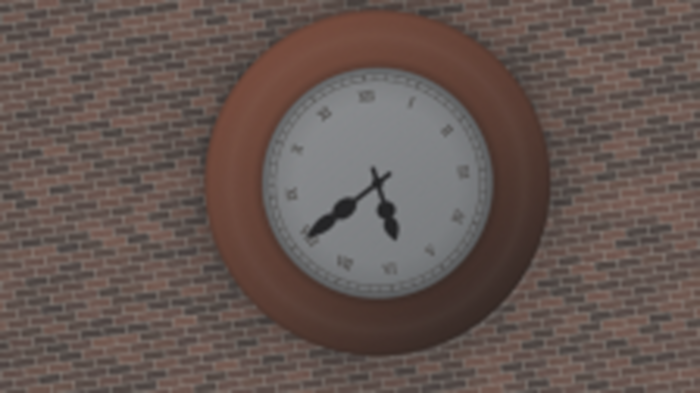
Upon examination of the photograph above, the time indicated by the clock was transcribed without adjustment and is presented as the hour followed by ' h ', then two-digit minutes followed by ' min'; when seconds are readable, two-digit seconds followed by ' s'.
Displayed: 5 h 40 min
